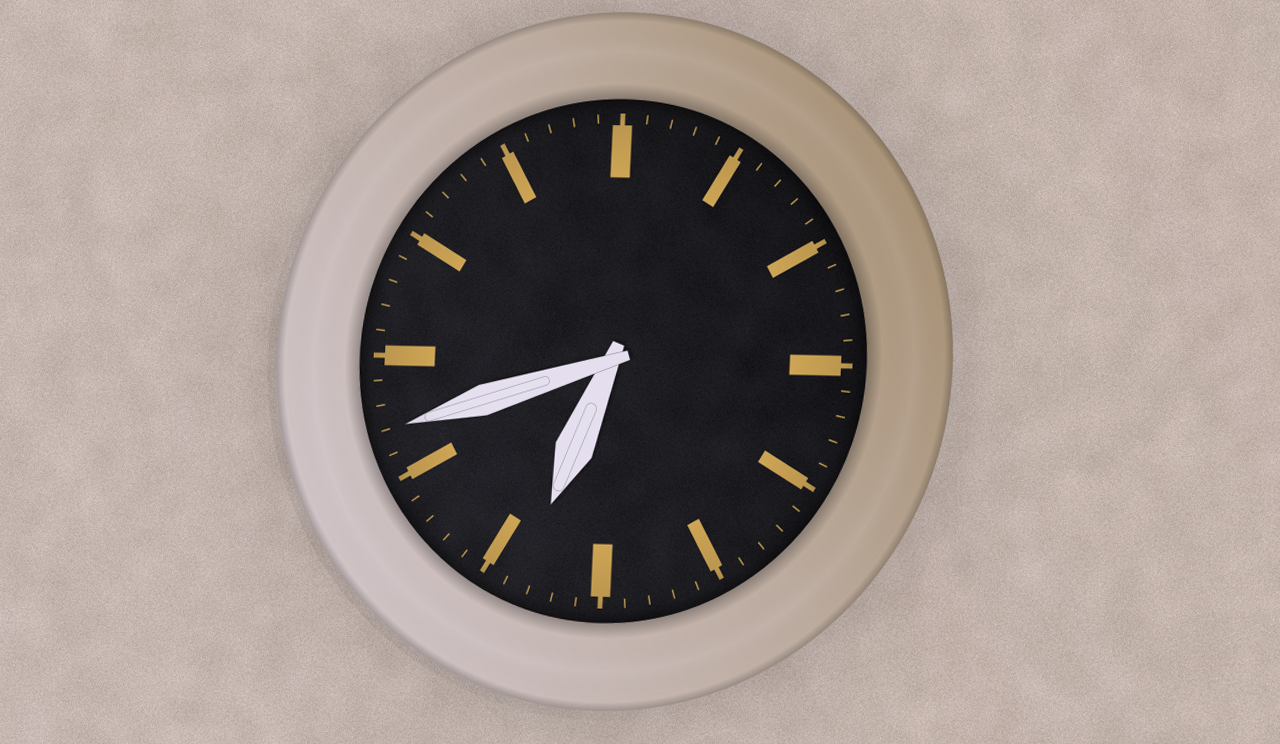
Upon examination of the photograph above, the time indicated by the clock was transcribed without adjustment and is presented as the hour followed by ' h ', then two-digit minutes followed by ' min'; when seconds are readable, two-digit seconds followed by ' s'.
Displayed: 6 h 42 min
